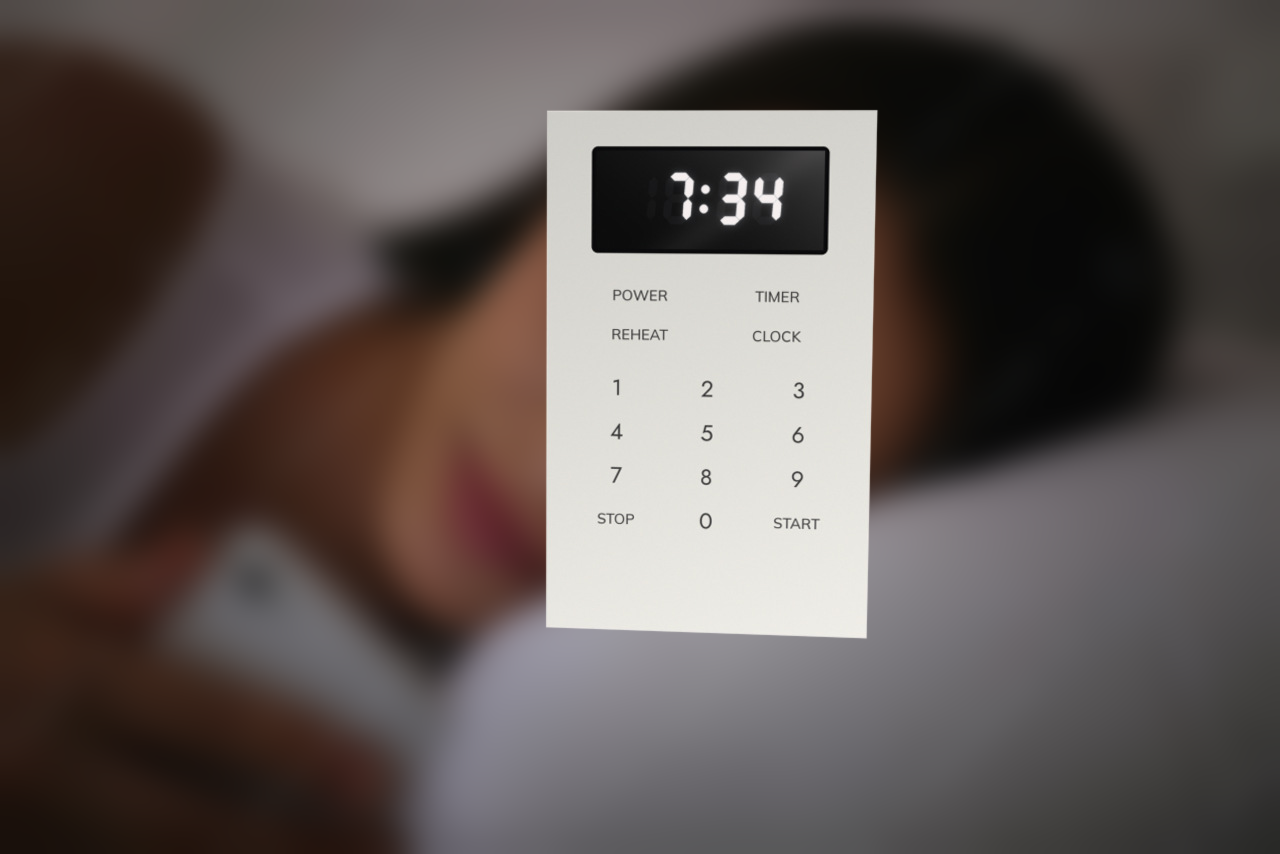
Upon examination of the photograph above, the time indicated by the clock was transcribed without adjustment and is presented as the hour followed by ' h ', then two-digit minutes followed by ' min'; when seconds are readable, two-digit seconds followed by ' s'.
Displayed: 7 h 34 min
